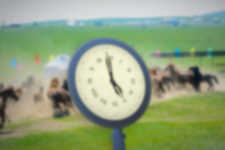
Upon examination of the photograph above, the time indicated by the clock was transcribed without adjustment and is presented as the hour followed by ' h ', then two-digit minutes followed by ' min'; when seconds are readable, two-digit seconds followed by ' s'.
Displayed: 4 h 59 min
